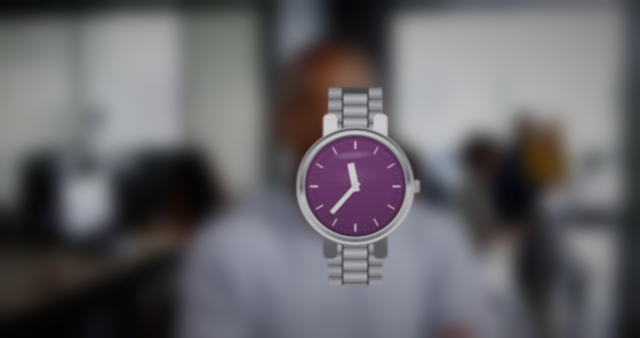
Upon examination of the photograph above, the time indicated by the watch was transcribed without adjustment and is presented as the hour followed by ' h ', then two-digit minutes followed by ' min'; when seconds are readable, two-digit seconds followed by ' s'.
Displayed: 11 h 37 min
